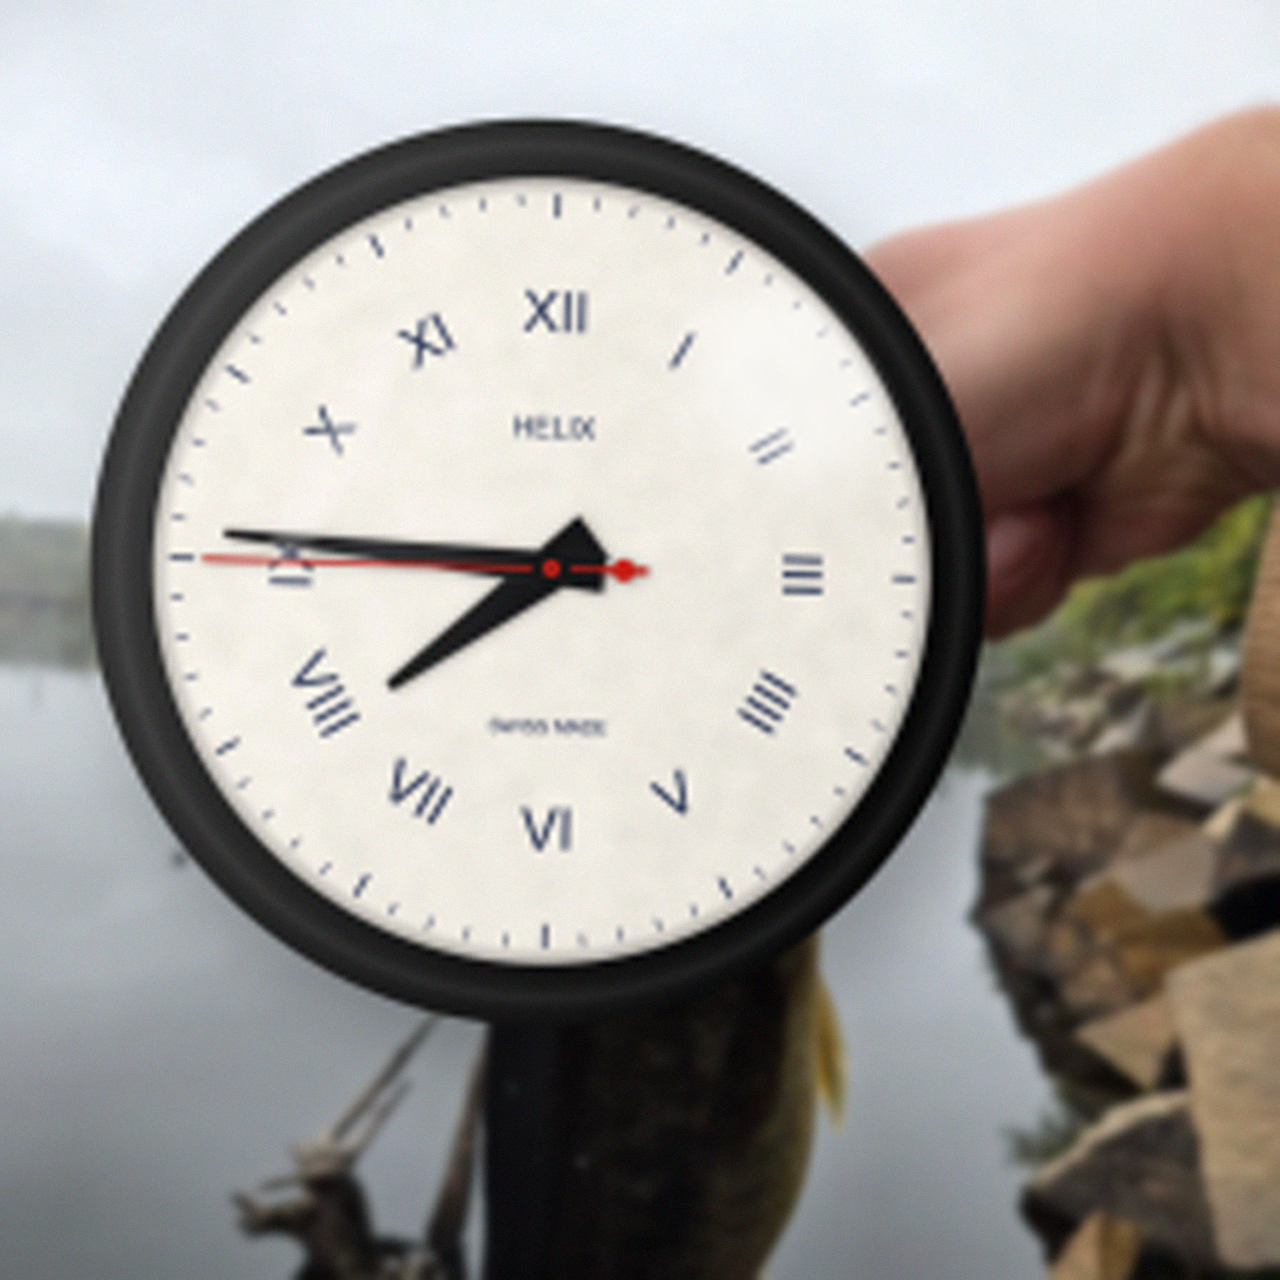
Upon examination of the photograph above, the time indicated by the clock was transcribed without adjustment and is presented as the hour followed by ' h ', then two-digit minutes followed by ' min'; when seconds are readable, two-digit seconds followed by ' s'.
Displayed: 7 h 45 min 45 s
